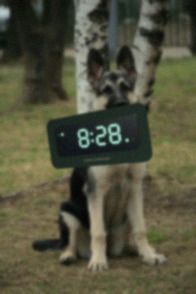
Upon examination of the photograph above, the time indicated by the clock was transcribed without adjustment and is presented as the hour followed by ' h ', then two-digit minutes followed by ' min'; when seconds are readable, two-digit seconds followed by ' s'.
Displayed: 8 h 28 min
